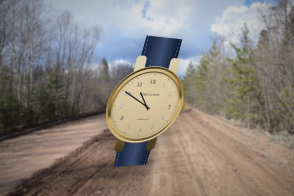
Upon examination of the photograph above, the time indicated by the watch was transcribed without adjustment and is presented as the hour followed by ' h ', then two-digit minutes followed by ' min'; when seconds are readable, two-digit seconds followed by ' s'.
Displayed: 10 h 50 min
